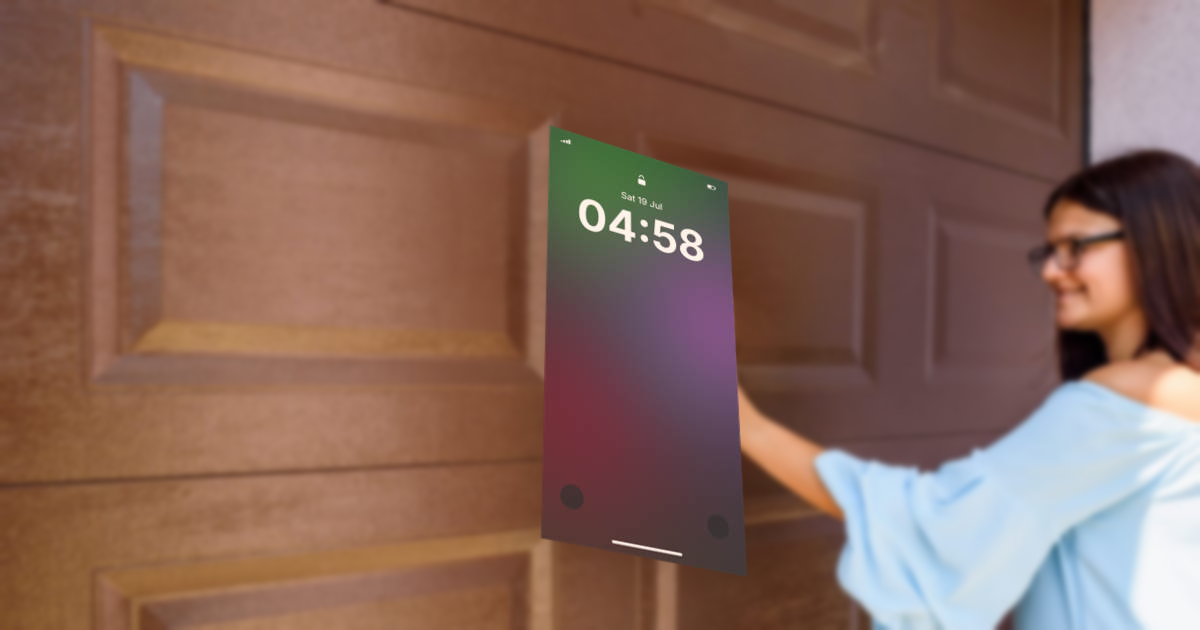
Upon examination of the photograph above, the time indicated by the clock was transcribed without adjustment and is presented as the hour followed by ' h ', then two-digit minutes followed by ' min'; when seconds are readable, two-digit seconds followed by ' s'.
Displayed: 4 h 58 min
